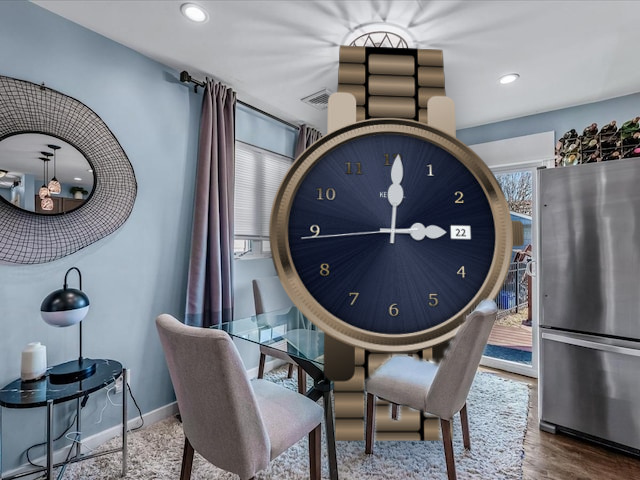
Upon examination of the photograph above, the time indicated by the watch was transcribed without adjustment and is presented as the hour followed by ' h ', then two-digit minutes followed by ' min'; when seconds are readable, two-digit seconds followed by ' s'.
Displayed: 3 h 00 min 44 s
